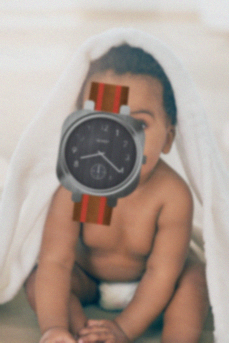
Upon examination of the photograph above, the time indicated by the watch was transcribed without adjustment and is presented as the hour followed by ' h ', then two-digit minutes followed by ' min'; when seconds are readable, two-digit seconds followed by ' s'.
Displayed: 8 h 21 min
